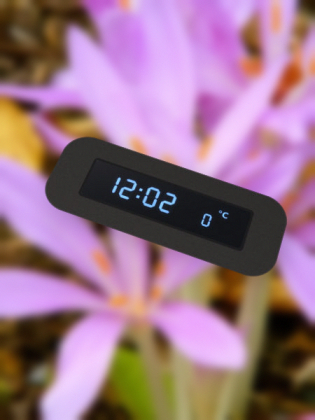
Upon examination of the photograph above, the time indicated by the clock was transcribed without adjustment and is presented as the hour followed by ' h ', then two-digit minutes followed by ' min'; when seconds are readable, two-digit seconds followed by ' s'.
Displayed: 12 h 02 min
